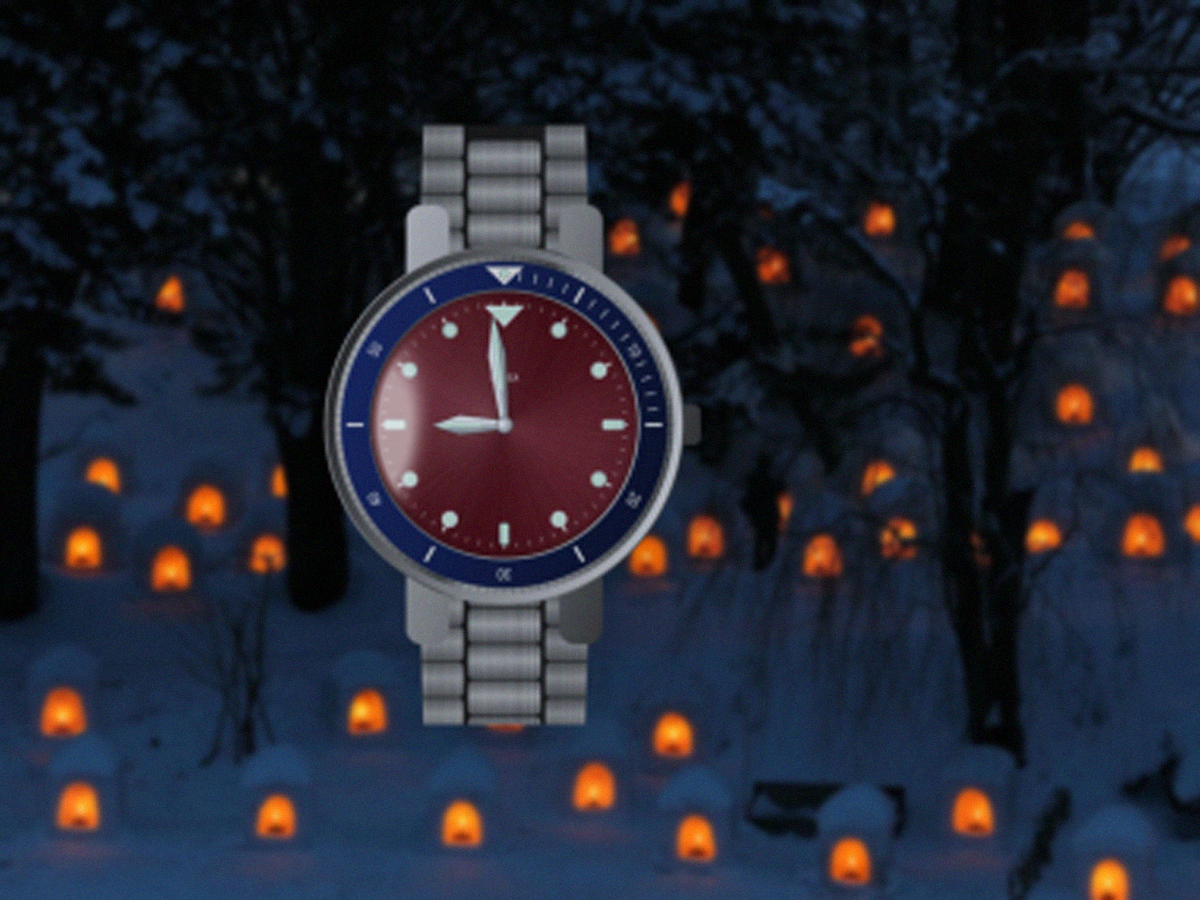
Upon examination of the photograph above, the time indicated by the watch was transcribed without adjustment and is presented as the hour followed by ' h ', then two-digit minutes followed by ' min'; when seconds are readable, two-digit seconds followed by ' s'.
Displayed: 8 h 59 min
